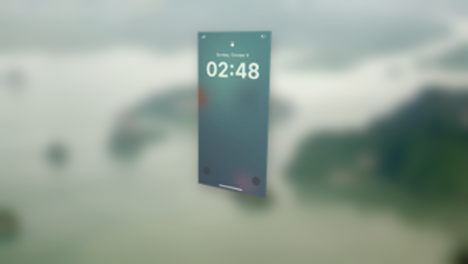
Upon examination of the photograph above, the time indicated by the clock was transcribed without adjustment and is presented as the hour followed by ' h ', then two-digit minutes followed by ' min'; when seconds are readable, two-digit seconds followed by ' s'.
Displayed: 2 h 48 min
